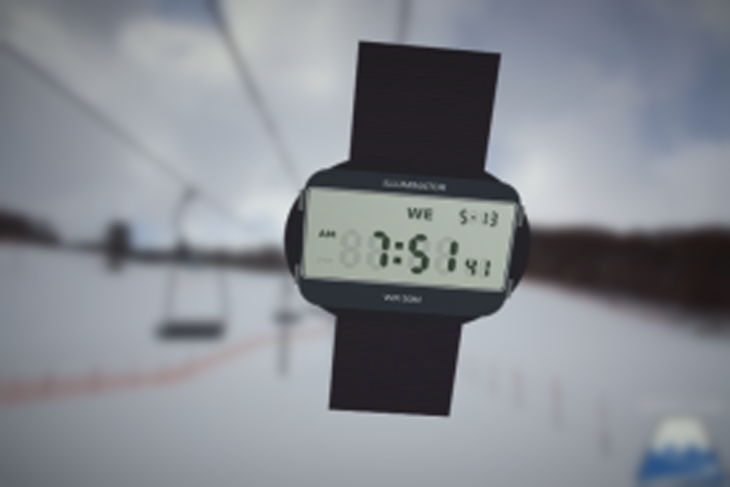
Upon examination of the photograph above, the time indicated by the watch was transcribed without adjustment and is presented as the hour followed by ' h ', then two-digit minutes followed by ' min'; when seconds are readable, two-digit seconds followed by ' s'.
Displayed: 7 h 51 min 41 s
